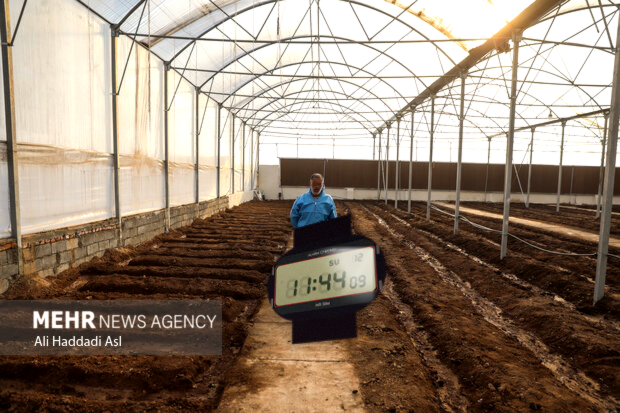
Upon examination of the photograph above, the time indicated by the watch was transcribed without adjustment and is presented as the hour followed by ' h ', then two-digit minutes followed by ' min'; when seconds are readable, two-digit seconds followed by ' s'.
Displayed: 11 h 44 min 09 s
